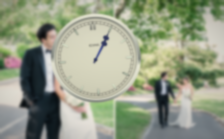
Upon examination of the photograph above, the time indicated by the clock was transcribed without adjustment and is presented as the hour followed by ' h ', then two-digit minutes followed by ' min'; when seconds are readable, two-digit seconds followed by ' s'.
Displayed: 1 h 05 min
